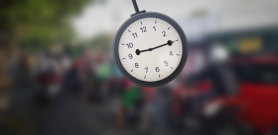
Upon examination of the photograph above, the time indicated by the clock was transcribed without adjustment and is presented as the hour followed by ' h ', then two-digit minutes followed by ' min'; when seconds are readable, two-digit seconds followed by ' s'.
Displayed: 9 h 15 min
